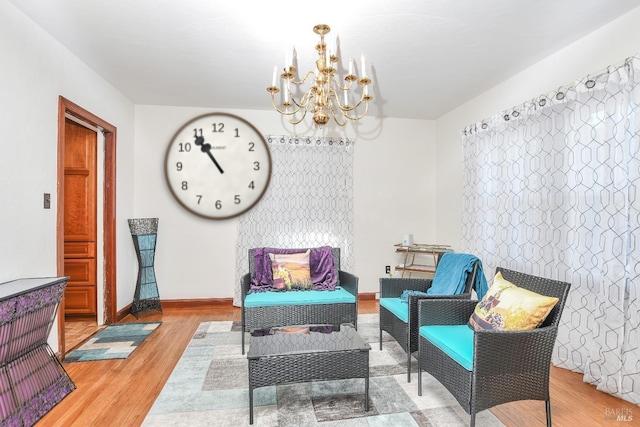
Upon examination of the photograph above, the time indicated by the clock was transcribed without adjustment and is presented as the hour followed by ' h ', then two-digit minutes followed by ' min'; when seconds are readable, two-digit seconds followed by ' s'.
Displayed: 10 h 54 min
